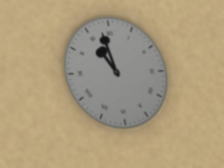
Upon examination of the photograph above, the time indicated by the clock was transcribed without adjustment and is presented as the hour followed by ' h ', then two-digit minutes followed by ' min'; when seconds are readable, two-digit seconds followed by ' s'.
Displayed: 10 h 58 min
